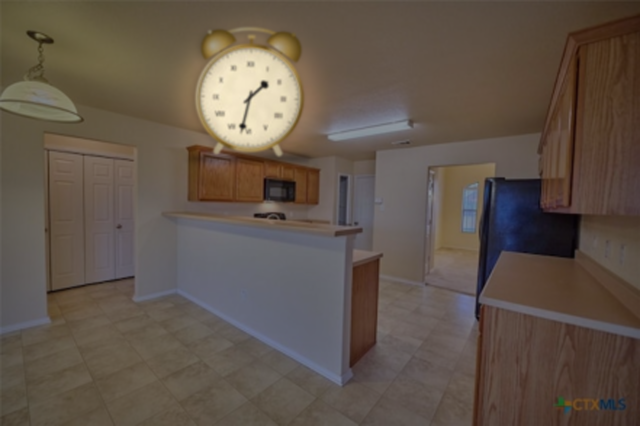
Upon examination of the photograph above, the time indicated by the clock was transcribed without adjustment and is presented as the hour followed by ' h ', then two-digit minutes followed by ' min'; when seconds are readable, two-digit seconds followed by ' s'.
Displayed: 1 h 32 min
